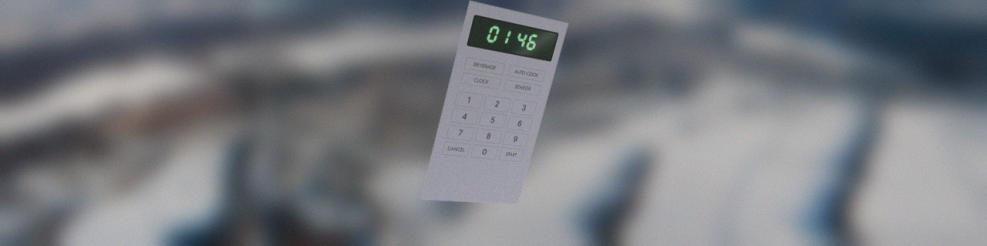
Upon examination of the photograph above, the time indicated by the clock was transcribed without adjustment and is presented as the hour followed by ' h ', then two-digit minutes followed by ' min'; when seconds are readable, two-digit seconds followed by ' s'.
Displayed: 1 h 46 min
